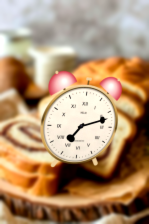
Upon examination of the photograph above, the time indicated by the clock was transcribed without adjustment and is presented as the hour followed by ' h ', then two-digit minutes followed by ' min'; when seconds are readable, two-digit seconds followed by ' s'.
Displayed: 7 h 12 min
